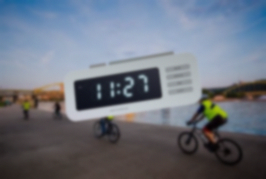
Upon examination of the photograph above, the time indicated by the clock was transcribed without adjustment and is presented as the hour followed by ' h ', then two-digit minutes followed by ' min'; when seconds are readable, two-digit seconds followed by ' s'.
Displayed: 11 h 27 min
